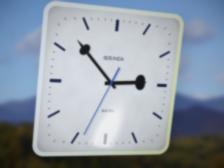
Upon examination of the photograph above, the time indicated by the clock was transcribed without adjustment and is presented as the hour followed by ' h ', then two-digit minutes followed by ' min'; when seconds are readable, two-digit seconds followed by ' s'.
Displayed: 2 h 52 min 34 s
